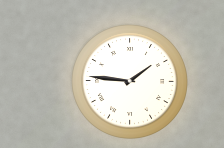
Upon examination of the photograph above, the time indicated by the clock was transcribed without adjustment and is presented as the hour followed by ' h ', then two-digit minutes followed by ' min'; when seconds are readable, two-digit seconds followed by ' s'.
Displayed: 1 h 46 min
